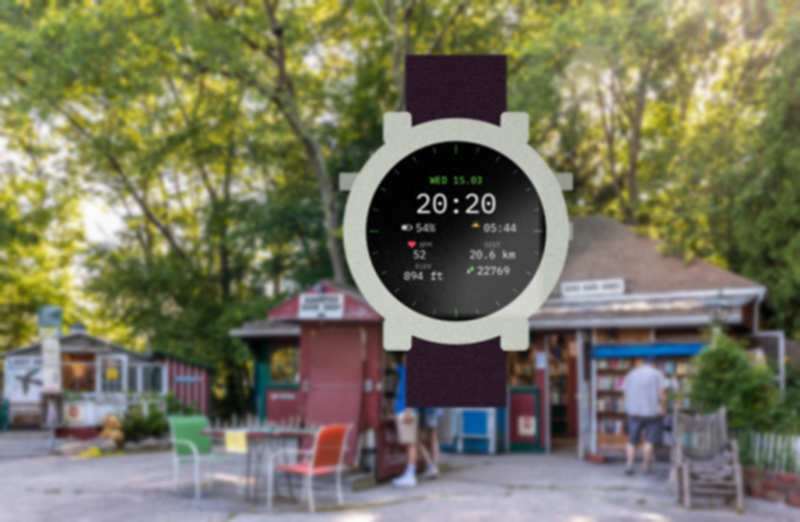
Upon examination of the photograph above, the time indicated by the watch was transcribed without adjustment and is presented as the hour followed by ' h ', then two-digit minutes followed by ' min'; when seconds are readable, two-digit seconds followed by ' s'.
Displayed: 20 h 20 min
